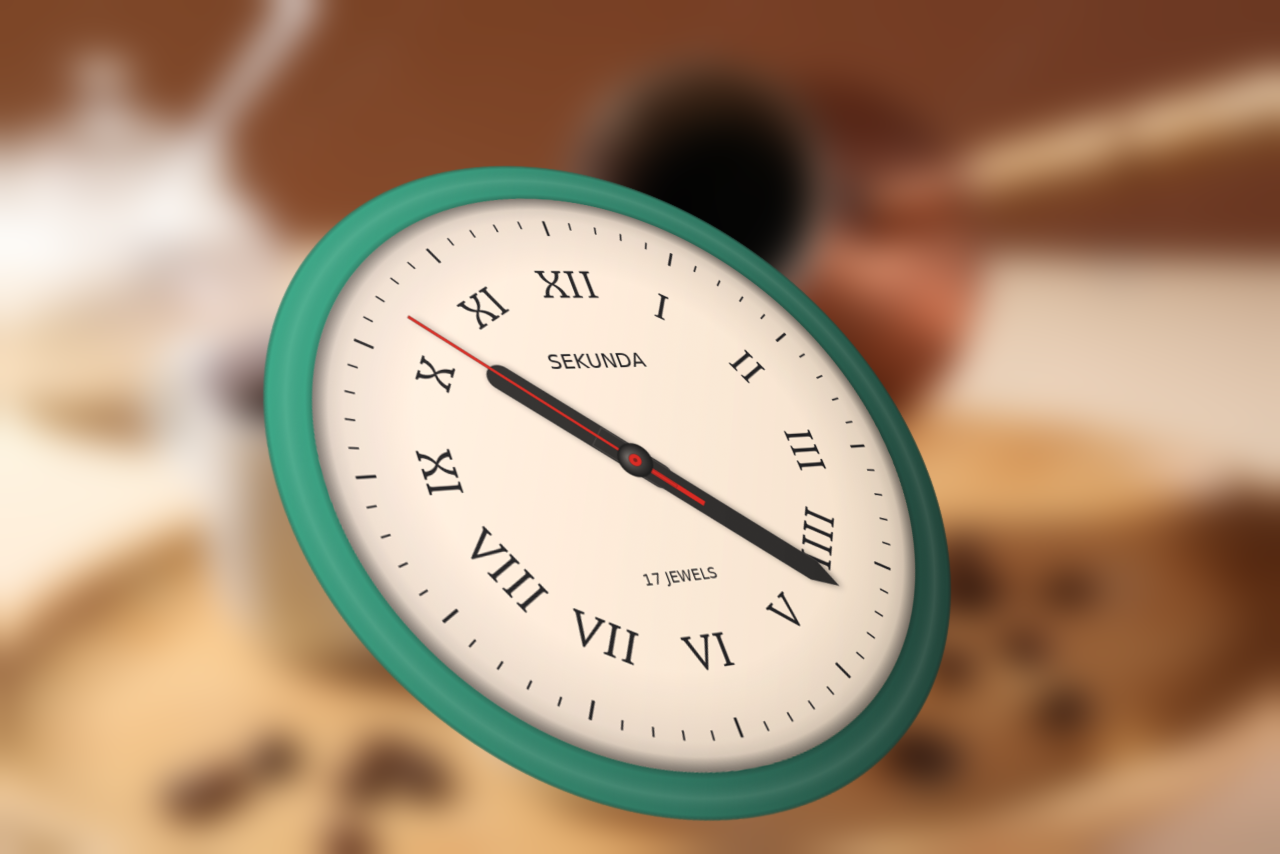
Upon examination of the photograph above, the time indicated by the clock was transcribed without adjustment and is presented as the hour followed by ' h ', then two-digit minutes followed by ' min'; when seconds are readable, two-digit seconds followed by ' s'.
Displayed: 10 h 21 min 52 s
